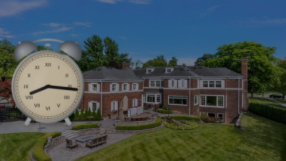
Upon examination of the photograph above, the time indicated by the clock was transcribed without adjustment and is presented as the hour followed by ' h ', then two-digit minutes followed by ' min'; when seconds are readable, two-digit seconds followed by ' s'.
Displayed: 8 h 16 min
